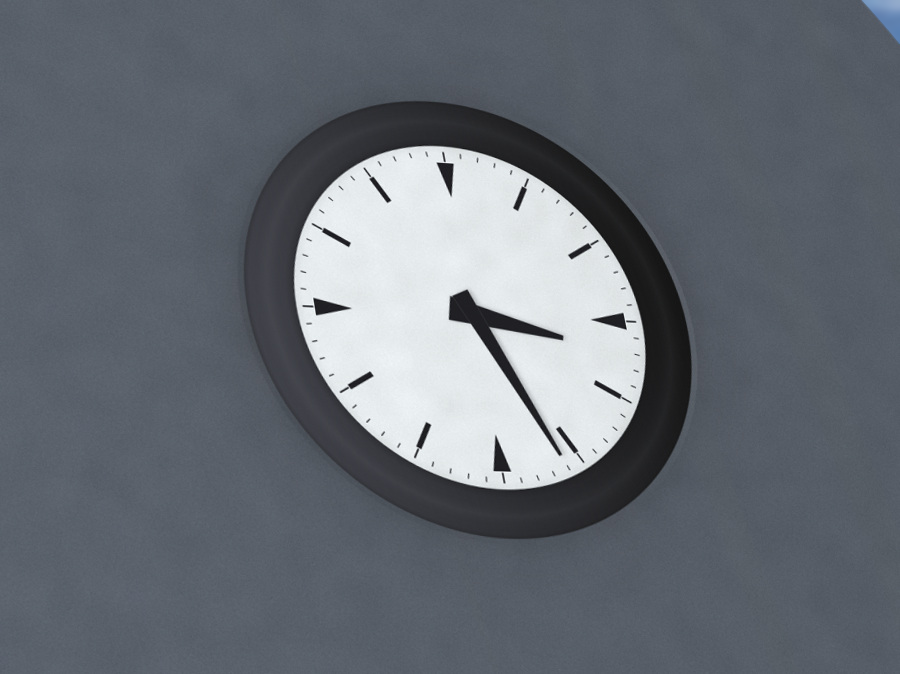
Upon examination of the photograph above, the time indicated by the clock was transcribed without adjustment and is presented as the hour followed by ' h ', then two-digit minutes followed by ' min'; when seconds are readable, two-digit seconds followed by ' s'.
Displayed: 3 h 26 min
